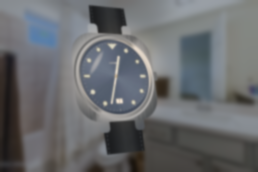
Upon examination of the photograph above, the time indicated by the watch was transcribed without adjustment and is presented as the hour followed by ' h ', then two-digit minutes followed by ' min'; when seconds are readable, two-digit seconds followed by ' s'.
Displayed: 12 h 33 min
